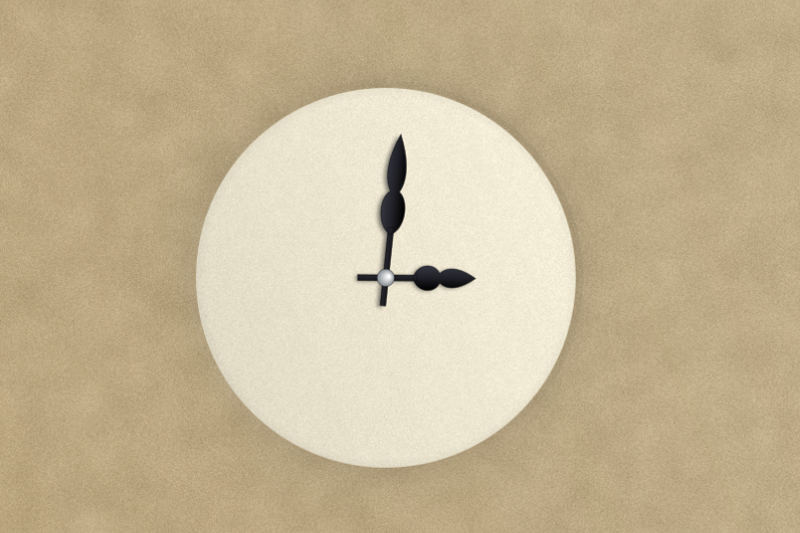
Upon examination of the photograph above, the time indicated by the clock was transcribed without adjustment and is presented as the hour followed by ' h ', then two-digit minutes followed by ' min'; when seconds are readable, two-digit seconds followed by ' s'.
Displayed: 3 h 01 min
